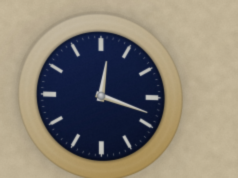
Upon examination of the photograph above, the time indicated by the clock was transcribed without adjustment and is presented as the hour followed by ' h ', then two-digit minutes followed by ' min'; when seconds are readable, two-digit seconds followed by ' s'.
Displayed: 12 h 18 min
